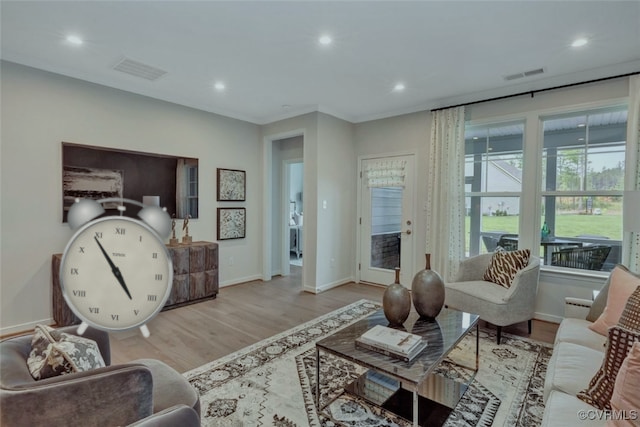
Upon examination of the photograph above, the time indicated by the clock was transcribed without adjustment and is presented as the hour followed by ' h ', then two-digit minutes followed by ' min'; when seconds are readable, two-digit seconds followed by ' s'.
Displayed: 4 h 54 min
